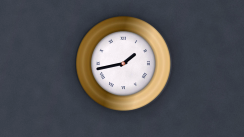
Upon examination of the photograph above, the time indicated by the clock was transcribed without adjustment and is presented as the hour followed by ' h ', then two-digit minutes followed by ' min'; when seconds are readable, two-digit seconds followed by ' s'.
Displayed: 1 h 43 min
